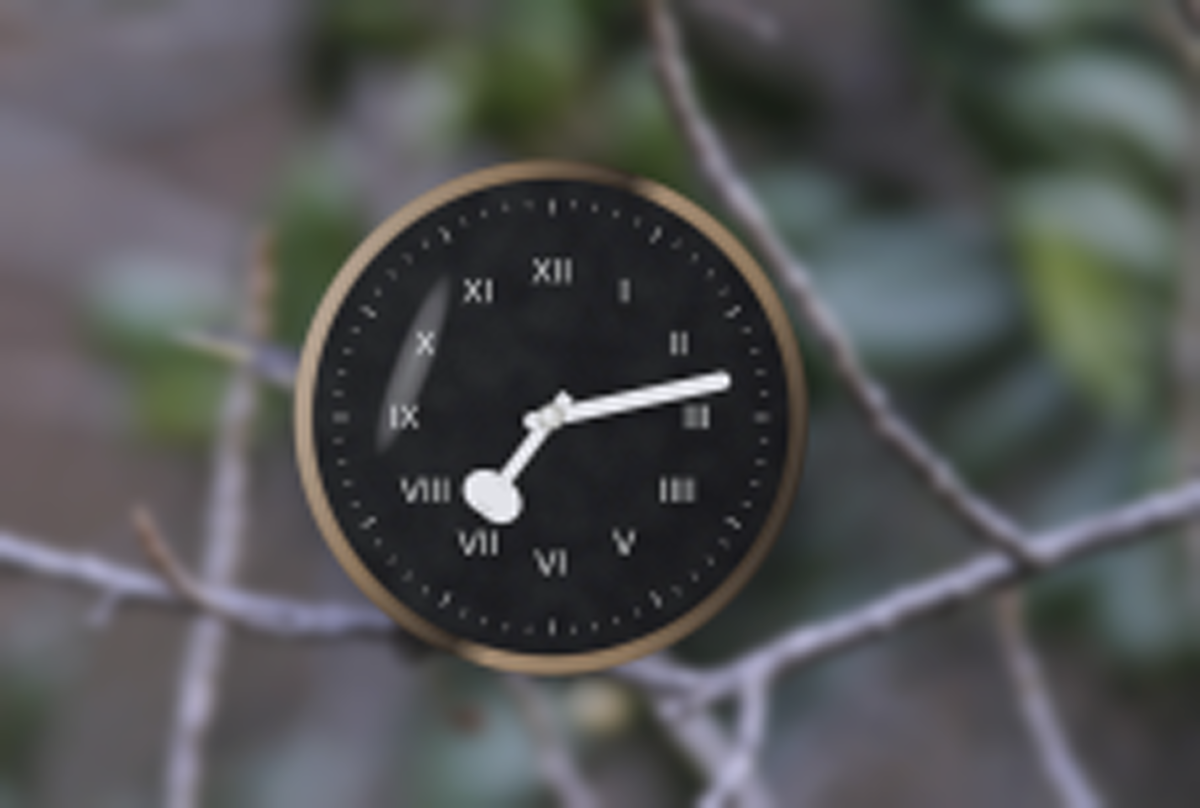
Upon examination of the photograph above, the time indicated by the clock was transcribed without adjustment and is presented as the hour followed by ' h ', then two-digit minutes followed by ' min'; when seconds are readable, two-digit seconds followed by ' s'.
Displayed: 7 h 13 min
